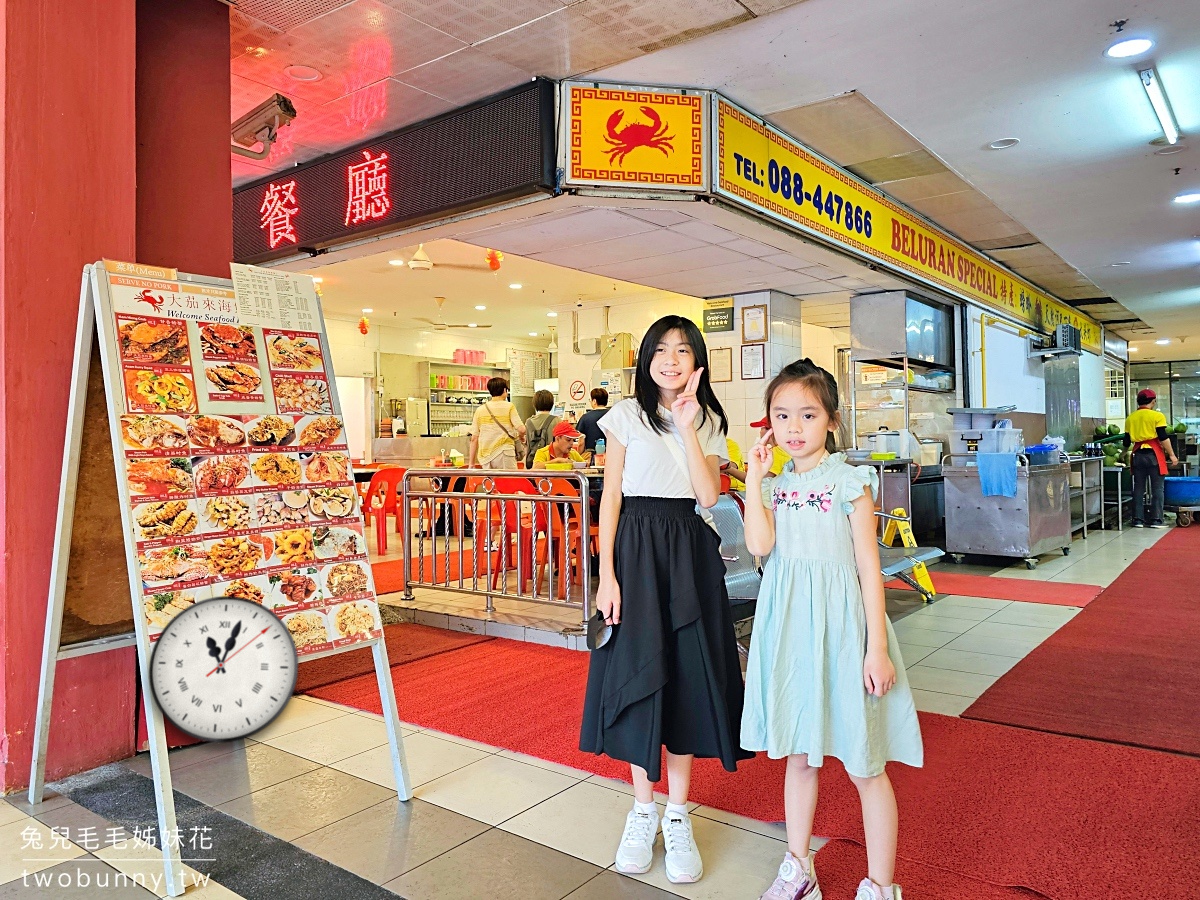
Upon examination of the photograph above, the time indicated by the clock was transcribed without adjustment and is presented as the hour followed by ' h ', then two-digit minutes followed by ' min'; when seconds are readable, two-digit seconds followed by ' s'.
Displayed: 11 h 03 min 08 s
